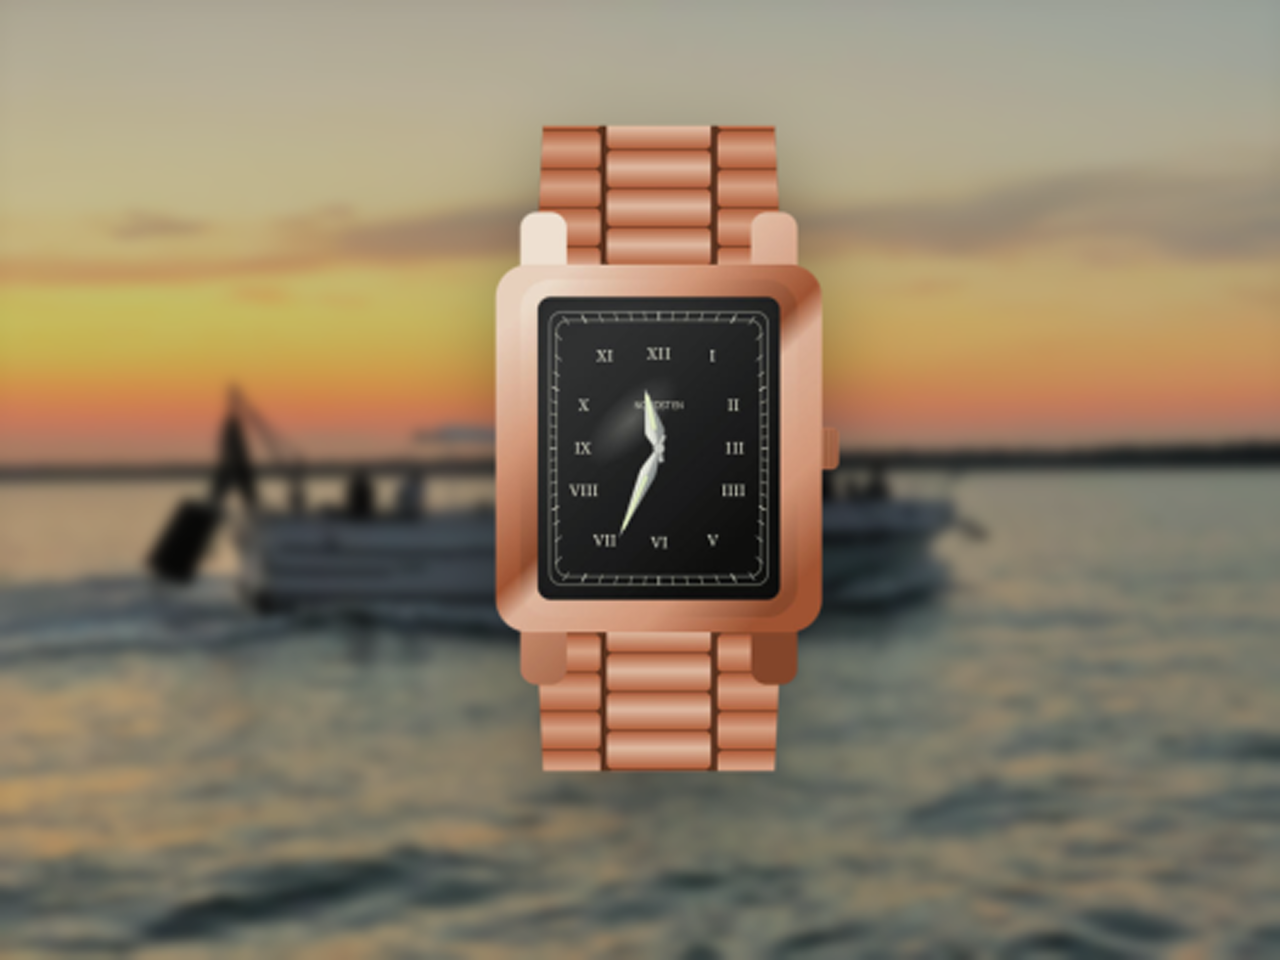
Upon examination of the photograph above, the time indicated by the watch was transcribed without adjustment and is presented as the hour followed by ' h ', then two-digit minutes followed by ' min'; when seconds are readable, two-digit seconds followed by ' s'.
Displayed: 11 h 34 min
